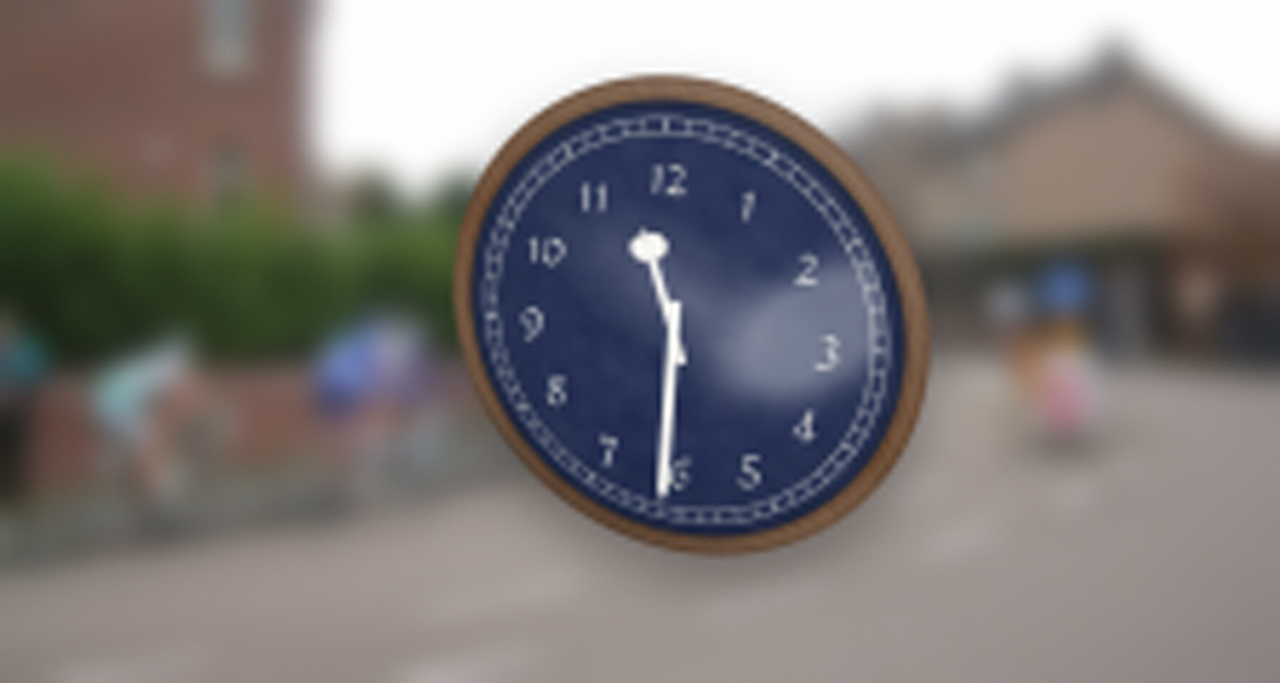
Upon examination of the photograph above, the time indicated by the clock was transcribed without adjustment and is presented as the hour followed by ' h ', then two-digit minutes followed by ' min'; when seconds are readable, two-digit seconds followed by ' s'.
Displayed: 11 h 31 min
